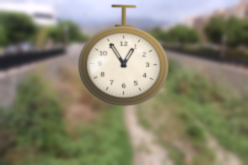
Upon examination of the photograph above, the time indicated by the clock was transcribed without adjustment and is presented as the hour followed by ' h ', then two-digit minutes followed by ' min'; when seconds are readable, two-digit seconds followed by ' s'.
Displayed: 12 h 55 min
